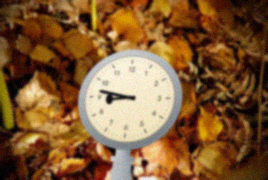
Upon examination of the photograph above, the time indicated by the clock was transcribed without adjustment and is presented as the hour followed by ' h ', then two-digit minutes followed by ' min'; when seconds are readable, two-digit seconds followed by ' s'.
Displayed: 8 h 47 min
